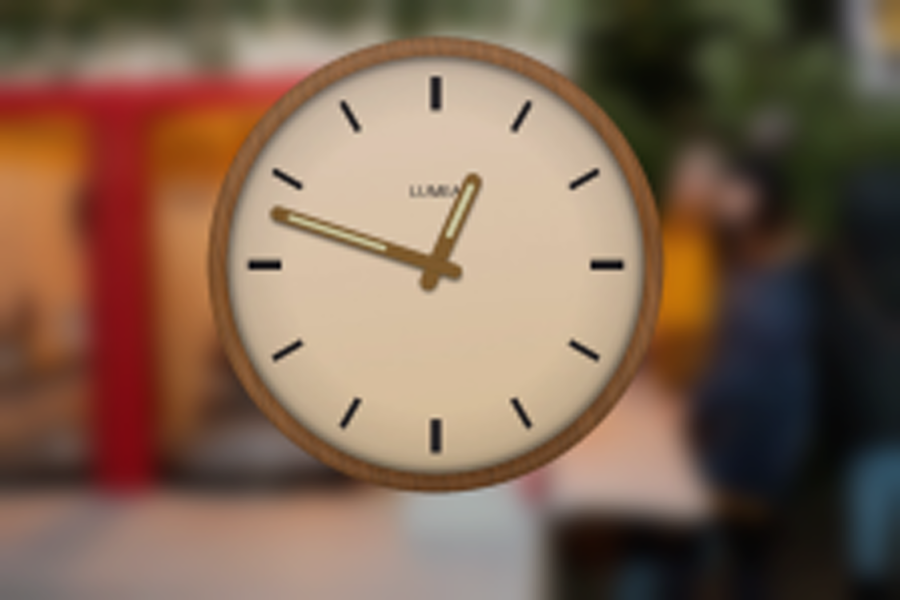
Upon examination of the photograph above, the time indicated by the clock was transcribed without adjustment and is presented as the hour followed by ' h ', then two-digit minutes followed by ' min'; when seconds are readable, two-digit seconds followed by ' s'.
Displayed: 12 h 48 min
